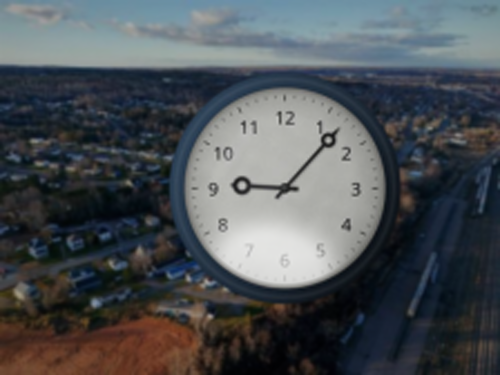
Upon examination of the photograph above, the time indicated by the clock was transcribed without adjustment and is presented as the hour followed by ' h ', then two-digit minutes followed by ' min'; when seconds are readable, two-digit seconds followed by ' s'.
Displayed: 9 h 07 min
